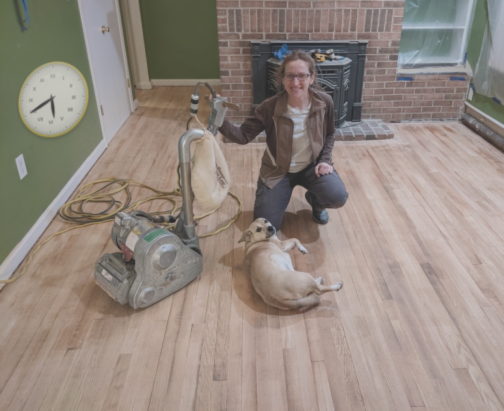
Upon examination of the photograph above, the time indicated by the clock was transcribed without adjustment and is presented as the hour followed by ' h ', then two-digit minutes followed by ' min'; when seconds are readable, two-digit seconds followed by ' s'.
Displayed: 5 h 40 min
